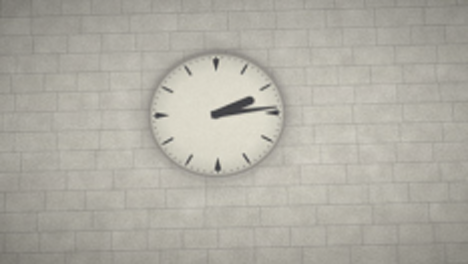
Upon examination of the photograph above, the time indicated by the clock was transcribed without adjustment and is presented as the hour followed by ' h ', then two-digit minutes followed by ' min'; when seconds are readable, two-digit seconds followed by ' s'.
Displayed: 2 h 14 min
